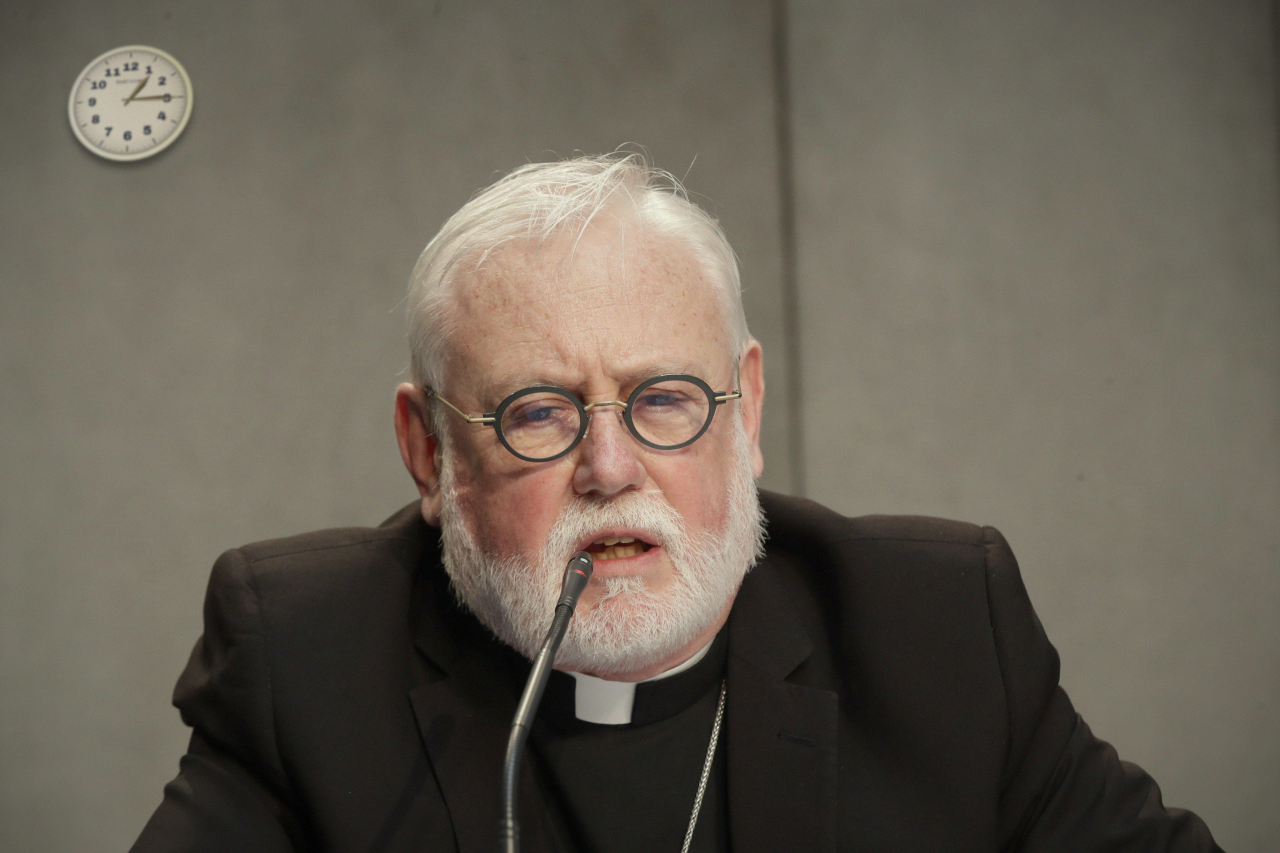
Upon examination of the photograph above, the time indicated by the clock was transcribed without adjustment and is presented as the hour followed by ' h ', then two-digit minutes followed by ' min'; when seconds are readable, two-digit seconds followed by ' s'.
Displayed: 1 h 15 min
